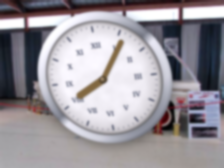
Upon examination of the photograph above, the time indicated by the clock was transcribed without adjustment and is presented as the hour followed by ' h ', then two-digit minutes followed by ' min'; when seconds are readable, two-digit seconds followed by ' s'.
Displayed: 8 h 06 min
